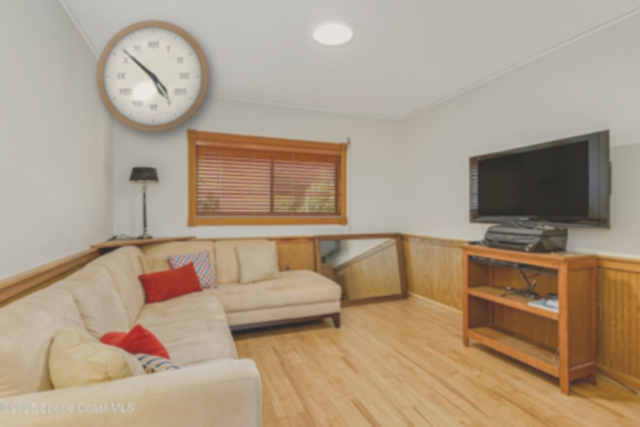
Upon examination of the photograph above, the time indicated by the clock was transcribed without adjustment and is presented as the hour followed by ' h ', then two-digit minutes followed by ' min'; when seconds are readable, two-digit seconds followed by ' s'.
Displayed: 4 h 52 min
